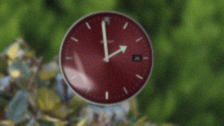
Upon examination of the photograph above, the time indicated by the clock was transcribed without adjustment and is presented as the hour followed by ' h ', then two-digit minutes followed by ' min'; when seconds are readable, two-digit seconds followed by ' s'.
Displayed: 1 h 59 min
